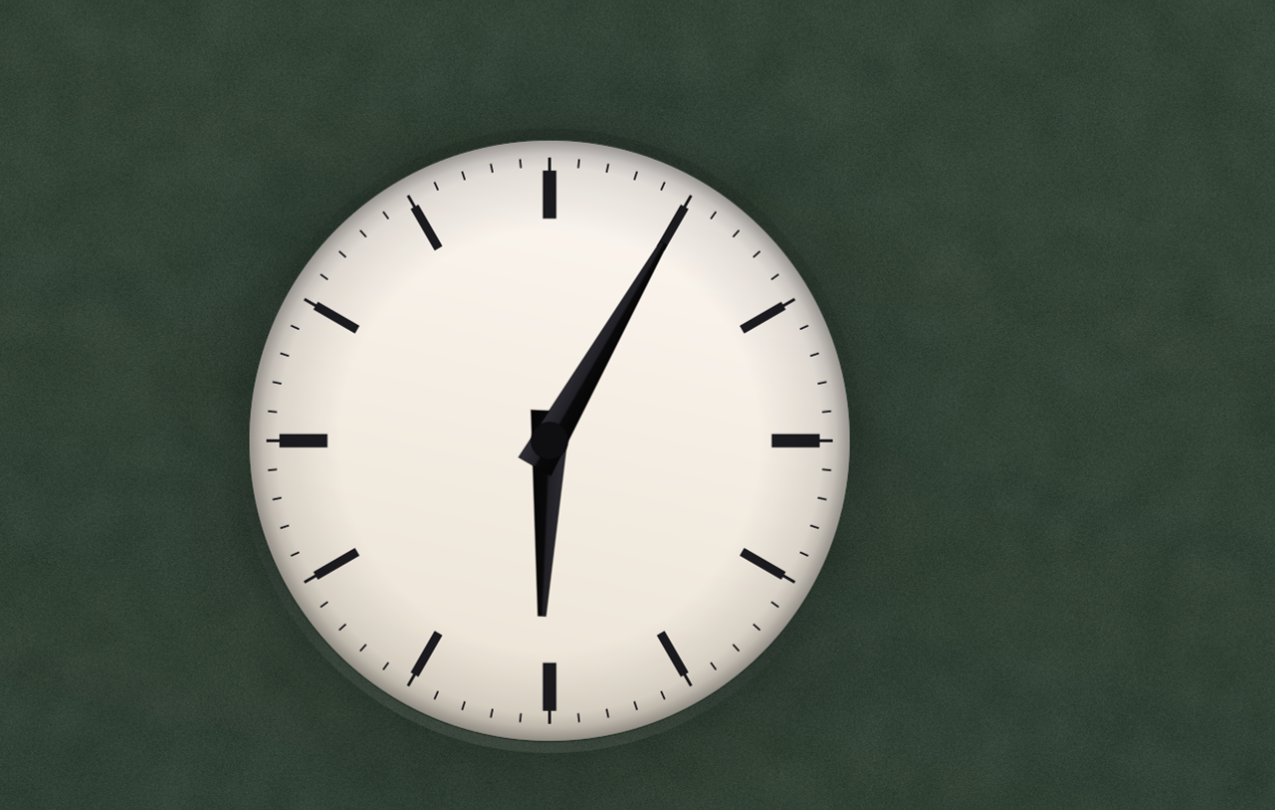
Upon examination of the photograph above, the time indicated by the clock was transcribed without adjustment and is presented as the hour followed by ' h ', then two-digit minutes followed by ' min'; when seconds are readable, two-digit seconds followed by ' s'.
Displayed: 6 h 05 min
